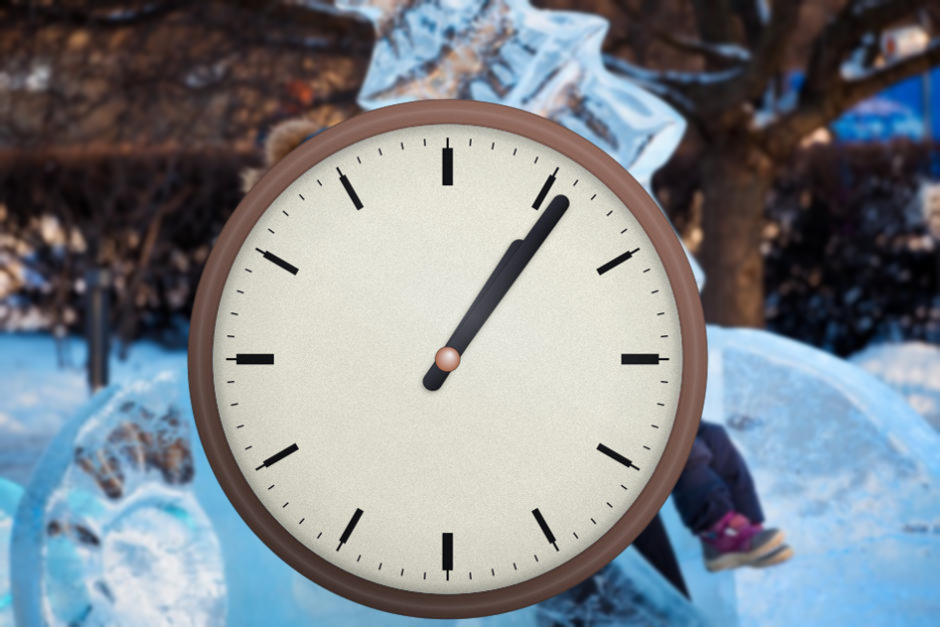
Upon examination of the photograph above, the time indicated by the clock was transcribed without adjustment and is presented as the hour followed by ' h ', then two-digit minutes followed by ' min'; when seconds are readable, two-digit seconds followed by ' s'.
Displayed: 1 h 06 min
